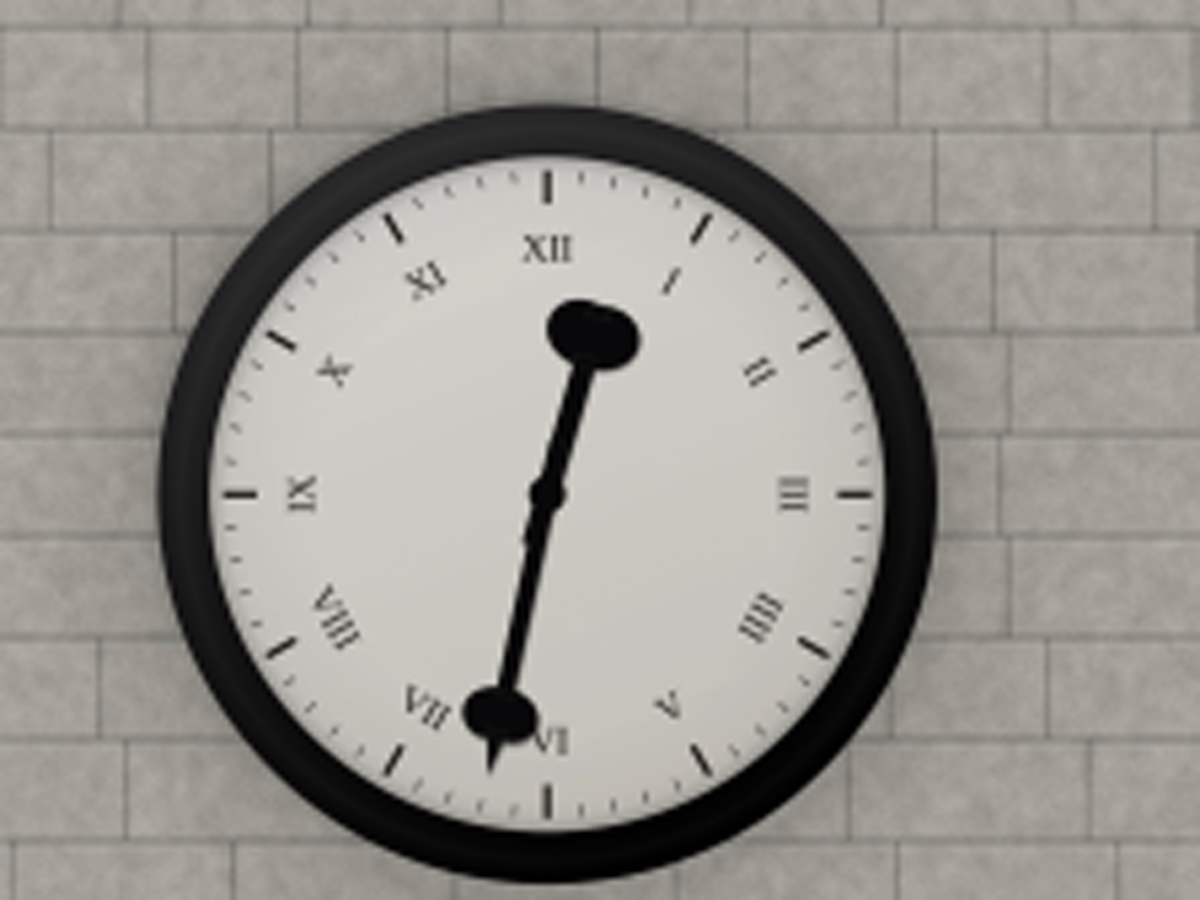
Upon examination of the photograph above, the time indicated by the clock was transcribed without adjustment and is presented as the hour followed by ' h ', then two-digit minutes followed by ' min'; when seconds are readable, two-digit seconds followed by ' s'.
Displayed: 12 h 32 min
